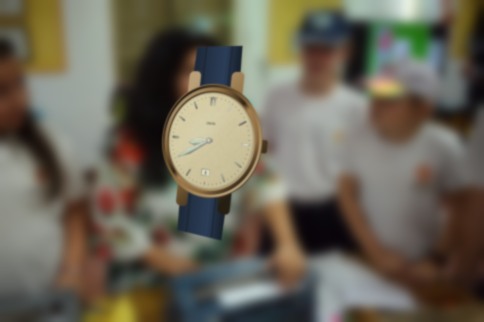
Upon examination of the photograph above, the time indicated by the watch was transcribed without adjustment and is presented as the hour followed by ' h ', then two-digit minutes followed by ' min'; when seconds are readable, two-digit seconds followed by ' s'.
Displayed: 8 h 40 min
